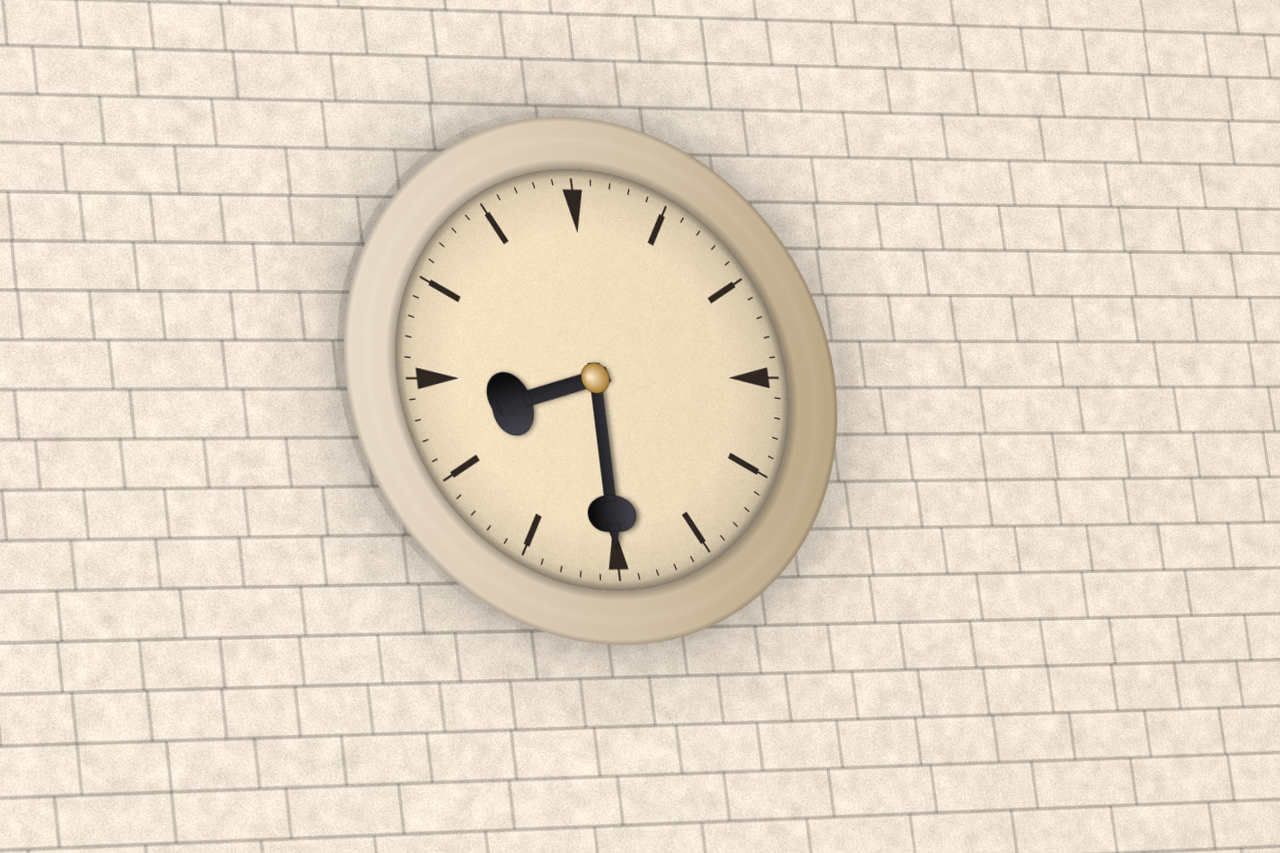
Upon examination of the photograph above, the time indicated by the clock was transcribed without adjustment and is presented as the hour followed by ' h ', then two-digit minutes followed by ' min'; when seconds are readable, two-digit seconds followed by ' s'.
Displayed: 8 h 30 min
